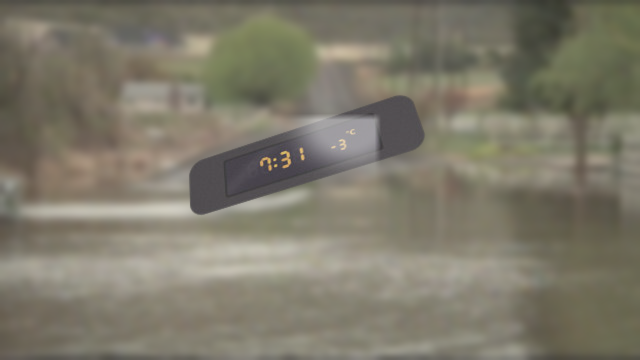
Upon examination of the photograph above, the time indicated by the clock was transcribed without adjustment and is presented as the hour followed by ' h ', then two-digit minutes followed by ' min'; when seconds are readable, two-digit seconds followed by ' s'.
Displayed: 7 h 31 min
